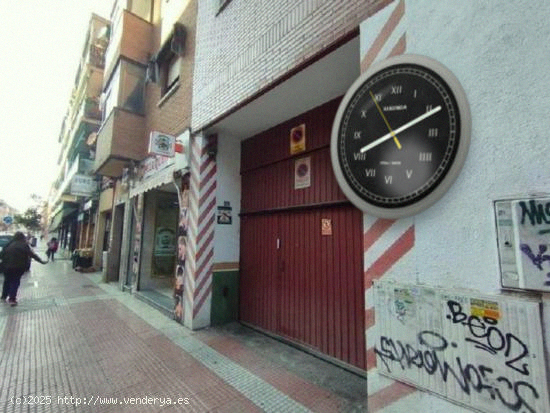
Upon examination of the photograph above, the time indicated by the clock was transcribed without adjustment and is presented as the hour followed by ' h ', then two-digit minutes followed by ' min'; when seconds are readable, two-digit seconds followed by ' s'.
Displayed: 8 h 10 min 54 s
